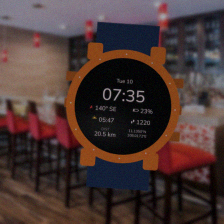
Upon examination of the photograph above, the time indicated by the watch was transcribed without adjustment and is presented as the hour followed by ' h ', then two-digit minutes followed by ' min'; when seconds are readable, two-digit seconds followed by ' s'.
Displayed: 7 h 35 min
